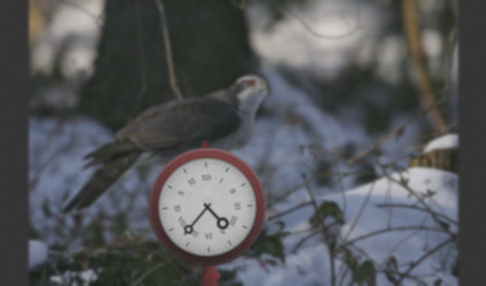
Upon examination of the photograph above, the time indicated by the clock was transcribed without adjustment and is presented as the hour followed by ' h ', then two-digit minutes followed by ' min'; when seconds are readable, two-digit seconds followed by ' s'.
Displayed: 4 h 37 min
